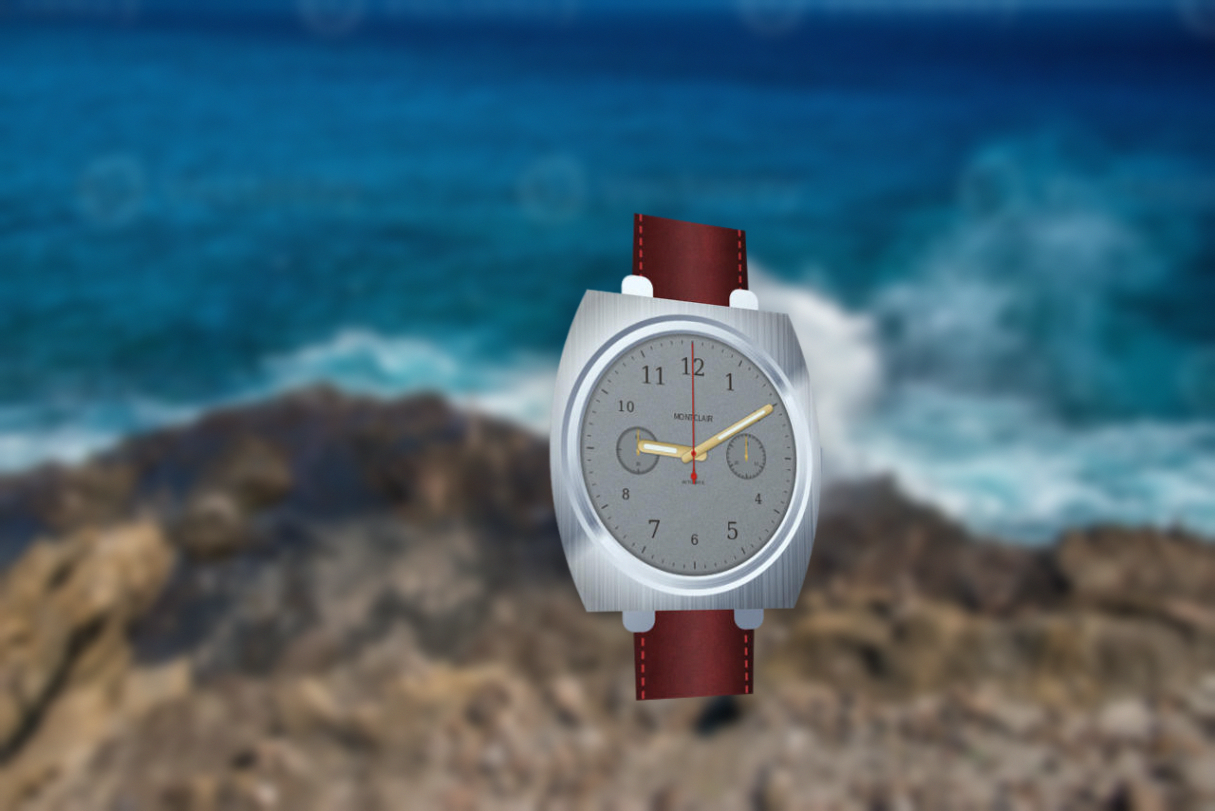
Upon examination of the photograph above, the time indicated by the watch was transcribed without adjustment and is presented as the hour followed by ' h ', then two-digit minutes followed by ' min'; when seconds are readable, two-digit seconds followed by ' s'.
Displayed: 9 h 10 min
